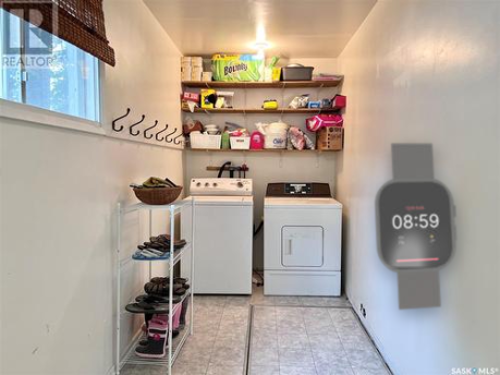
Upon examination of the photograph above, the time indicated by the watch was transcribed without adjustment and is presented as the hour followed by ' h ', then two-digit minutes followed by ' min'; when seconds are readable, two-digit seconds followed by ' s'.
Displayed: 8 h 59 min
